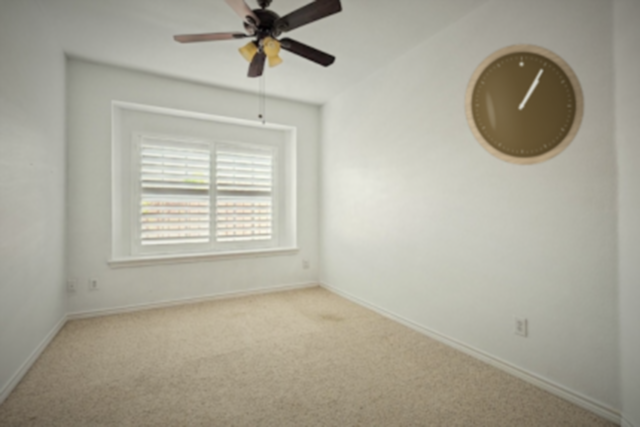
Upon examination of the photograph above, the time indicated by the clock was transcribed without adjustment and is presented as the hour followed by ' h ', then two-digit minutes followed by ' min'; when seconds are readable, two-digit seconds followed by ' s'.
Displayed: 1 h 05 min
